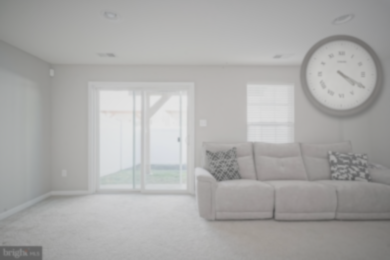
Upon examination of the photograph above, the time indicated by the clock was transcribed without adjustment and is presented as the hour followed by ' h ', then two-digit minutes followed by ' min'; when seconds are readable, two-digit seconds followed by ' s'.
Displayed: 4 h 20 min
